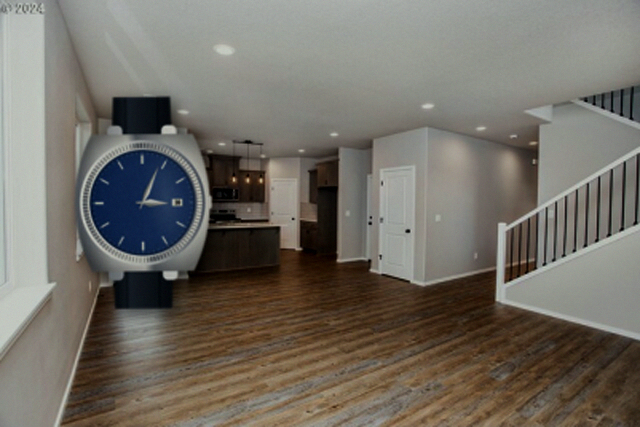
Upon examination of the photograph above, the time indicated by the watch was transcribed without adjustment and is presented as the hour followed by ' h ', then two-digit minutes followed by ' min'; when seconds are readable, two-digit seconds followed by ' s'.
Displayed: 3 h 04 min
